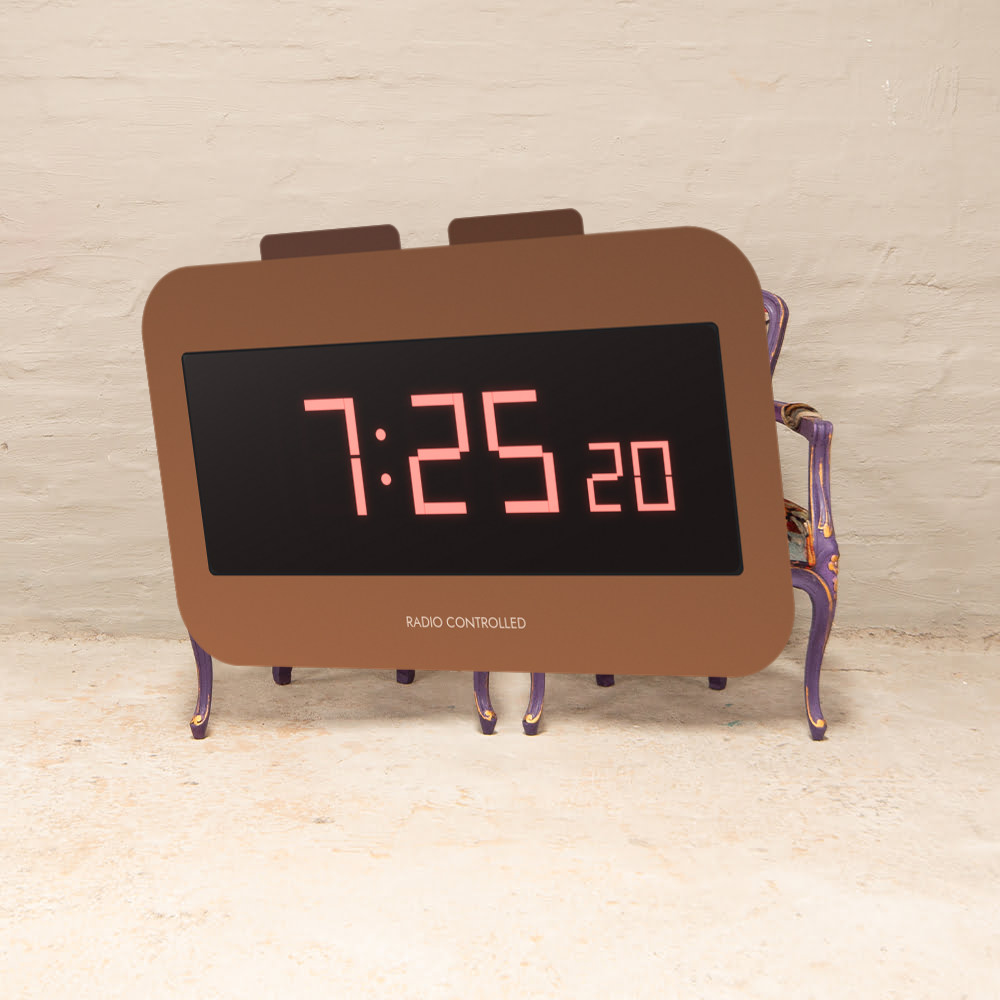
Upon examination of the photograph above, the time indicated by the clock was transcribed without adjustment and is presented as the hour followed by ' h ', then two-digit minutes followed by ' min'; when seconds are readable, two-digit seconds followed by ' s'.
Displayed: 7 h 25 min 20 s
